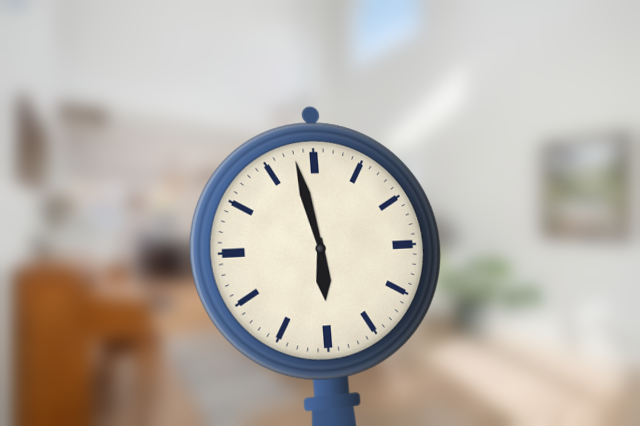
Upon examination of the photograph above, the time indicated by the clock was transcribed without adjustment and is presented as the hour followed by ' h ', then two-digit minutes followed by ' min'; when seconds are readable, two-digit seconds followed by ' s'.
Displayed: 5 h 58 min
